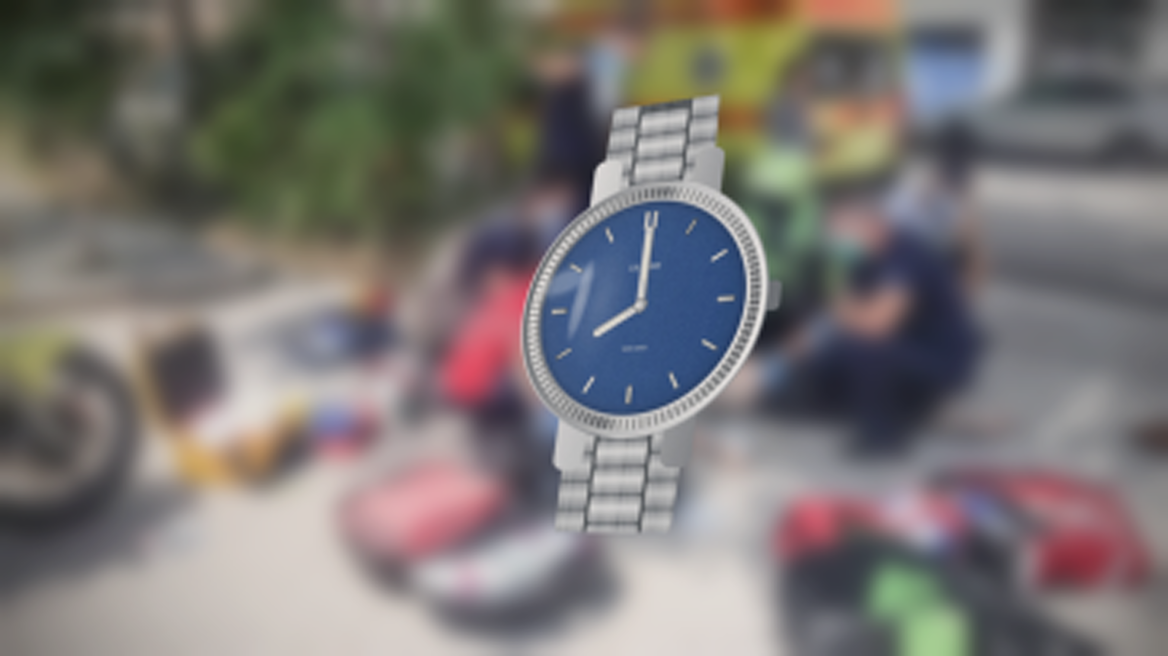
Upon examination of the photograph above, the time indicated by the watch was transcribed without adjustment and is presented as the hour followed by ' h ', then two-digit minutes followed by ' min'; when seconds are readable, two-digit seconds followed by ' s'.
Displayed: 8 h 00 min
